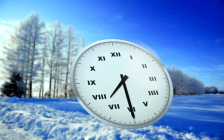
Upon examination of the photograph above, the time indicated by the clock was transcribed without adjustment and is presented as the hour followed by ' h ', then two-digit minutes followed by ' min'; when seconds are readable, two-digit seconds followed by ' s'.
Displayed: 7 h 30 min
